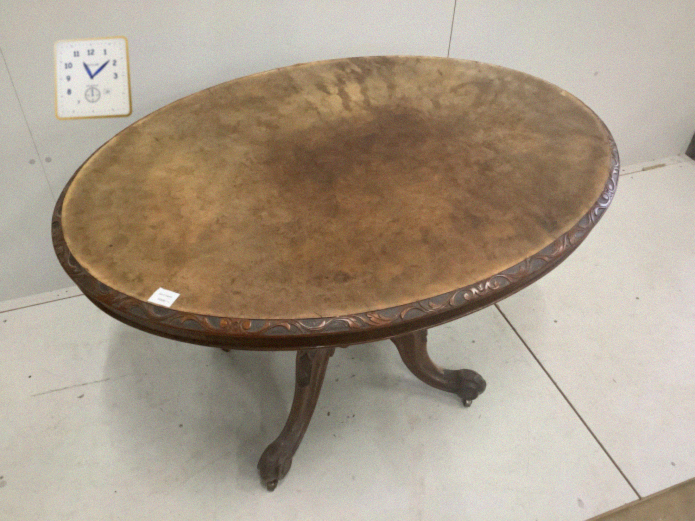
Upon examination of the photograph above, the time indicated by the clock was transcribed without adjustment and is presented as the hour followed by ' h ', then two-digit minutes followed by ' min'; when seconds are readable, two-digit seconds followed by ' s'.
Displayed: 11 h 08 min
